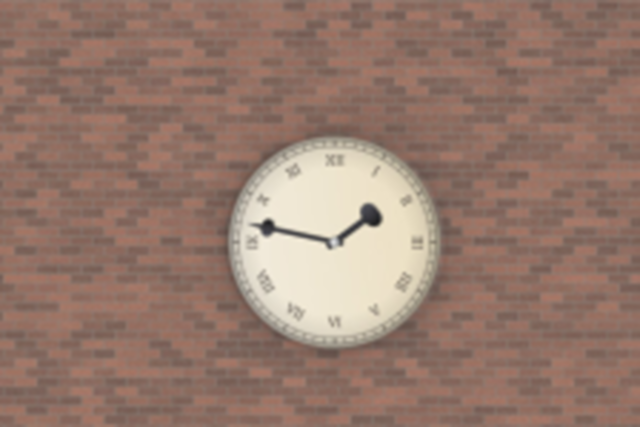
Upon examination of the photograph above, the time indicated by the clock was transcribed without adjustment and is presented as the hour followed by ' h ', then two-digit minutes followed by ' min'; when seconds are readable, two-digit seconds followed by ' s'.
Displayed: 1 h 47 min
